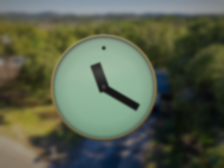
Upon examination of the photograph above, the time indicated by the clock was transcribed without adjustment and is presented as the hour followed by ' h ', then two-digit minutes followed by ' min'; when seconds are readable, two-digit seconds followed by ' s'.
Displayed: 11 h 20 min
